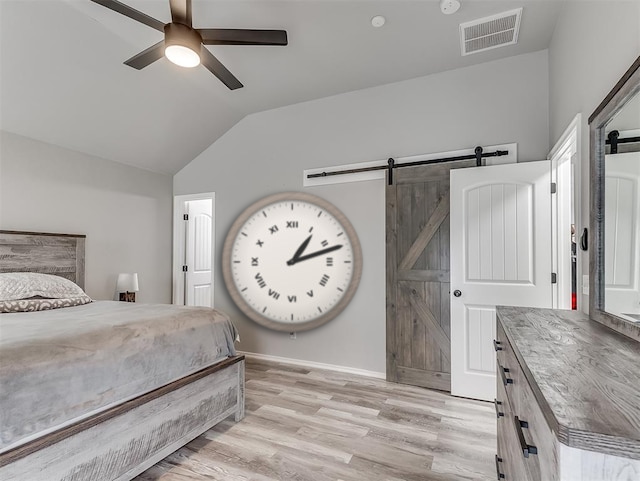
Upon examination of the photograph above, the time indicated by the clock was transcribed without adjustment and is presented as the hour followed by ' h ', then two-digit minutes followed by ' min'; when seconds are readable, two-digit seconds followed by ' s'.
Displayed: 1 h 12 min
